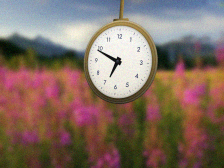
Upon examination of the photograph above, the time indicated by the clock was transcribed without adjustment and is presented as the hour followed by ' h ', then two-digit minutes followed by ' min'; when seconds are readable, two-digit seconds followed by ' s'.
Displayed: 6 h 49 min
